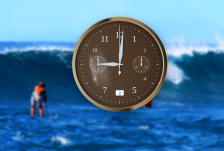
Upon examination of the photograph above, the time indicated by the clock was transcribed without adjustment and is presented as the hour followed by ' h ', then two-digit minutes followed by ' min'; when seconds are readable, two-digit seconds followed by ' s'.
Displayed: 9 h 01 min
